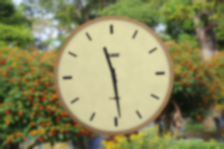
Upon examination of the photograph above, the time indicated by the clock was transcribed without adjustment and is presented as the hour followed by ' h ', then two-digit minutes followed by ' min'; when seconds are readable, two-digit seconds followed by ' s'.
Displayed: 11 h 29 min
